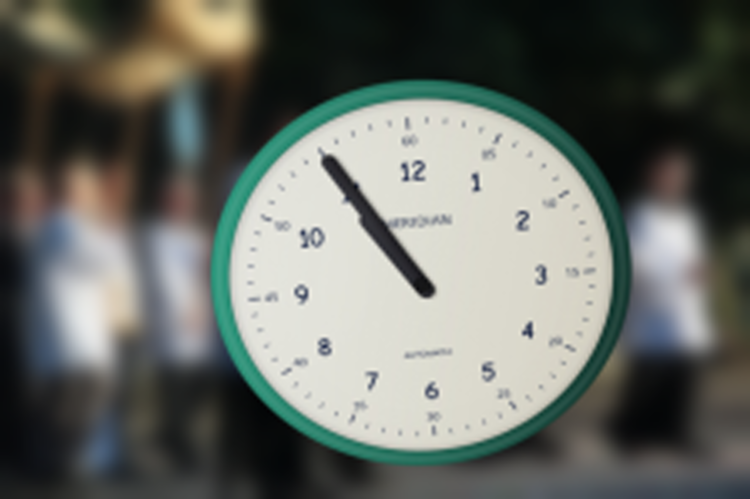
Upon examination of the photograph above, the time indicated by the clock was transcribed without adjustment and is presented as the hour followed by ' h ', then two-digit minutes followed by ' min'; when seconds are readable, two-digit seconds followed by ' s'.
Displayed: 10 h 55 min
